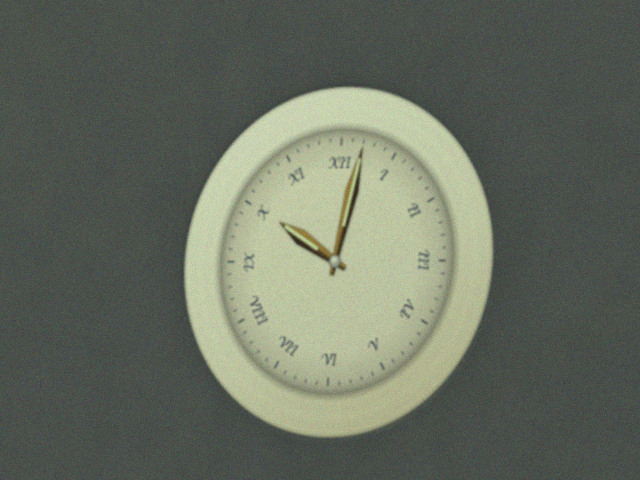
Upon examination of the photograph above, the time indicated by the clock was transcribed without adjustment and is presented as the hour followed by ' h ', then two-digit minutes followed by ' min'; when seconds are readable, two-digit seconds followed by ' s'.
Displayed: 10 h 02 min
